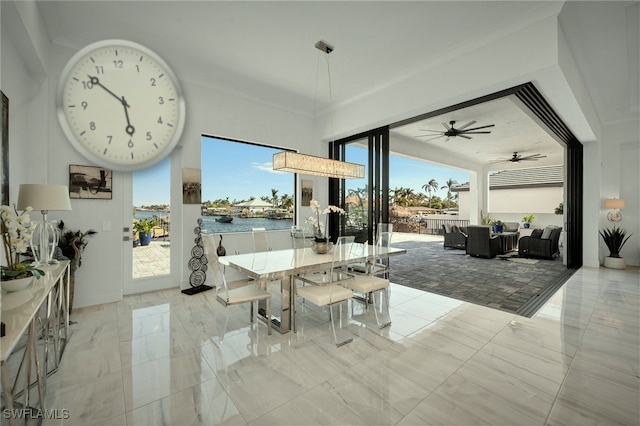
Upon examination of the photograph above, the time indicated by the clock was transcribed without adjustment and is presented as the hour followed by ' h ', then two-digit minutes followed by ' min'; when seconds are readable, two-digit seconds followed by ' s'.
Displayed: 5 h 52 min
